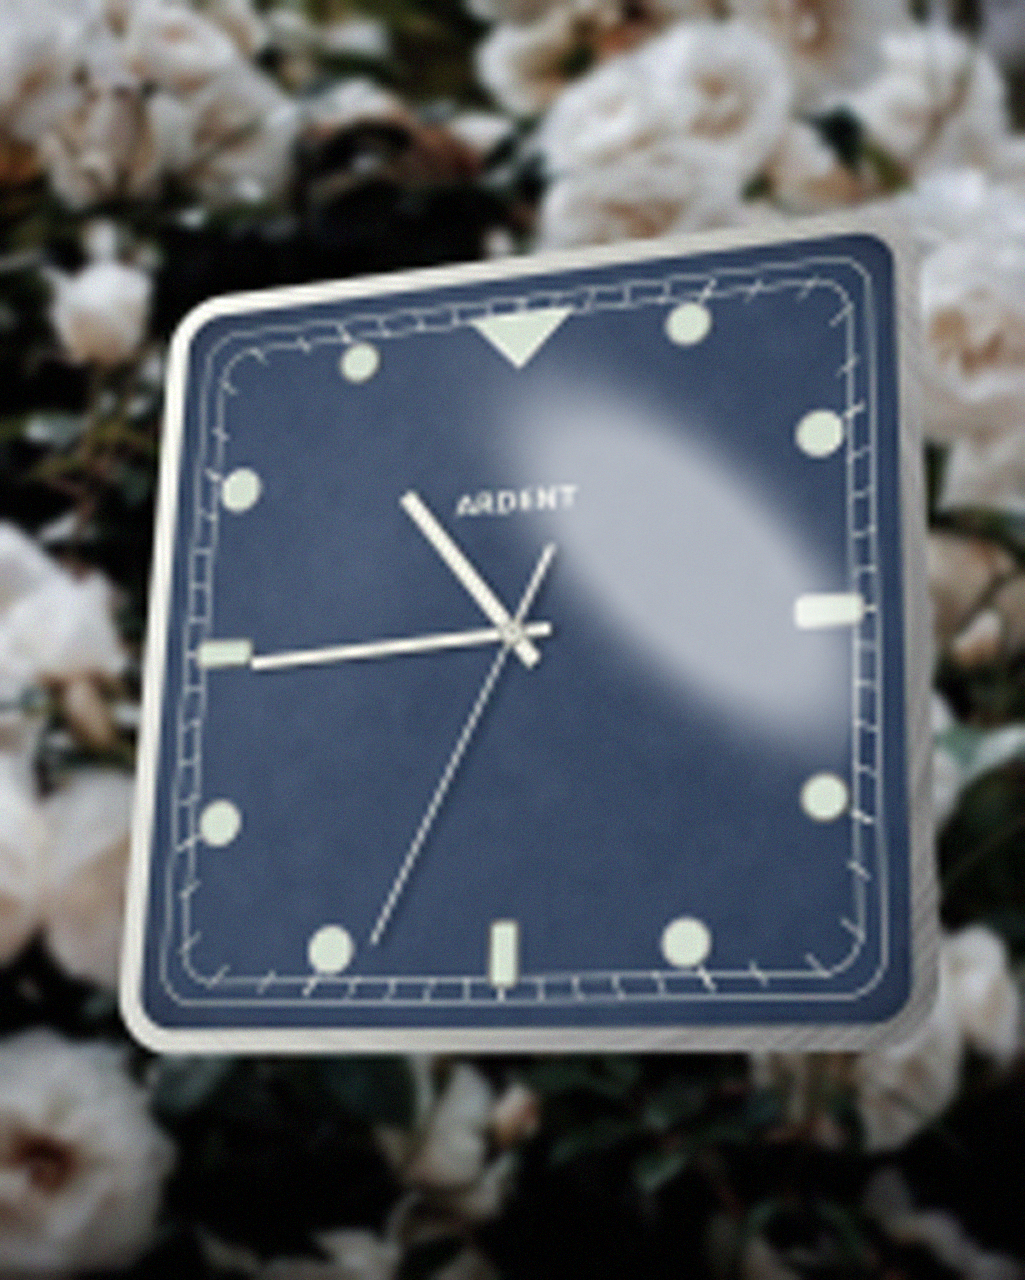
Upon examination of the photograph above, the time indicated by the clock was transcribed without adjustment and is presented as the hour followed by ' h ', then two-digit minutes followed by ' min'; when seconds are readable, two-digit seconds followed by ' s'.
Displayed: 10 h 44 min 34 s
